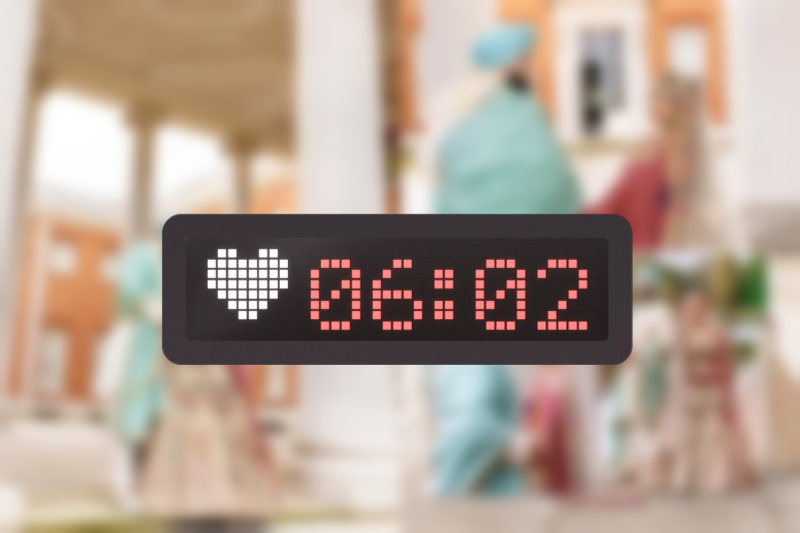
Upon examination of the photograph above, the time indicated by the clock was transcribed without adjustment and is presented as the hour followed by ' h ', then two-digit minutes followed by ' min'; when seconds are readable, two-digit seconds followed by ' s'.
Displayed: 6 h 02 min
